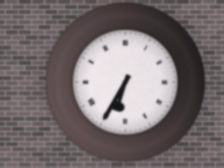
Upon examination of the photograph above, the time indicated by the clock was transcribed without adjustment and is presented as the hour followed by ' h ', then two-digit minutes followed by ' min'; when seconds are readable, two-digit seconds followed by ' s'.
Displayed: 6 h 35 min
